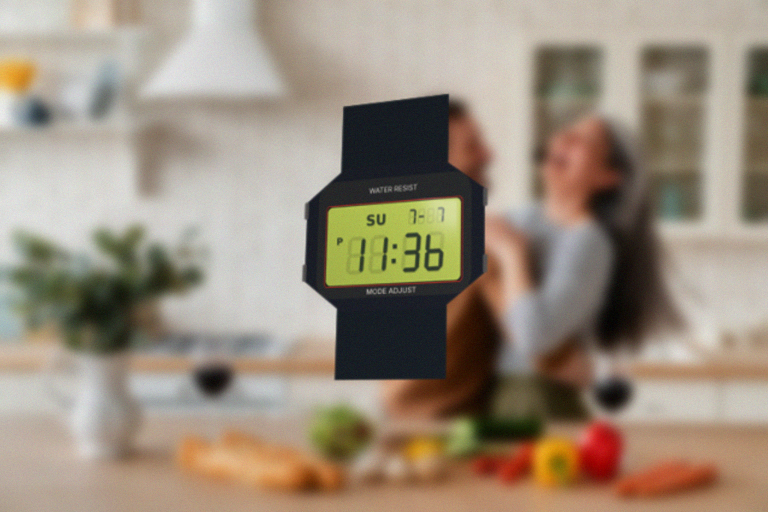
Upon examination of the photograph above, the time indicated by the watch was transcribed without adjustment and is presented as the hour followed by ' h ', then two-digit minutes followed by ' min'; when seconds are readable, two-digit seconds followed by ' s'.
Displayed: 11 h 36 min
